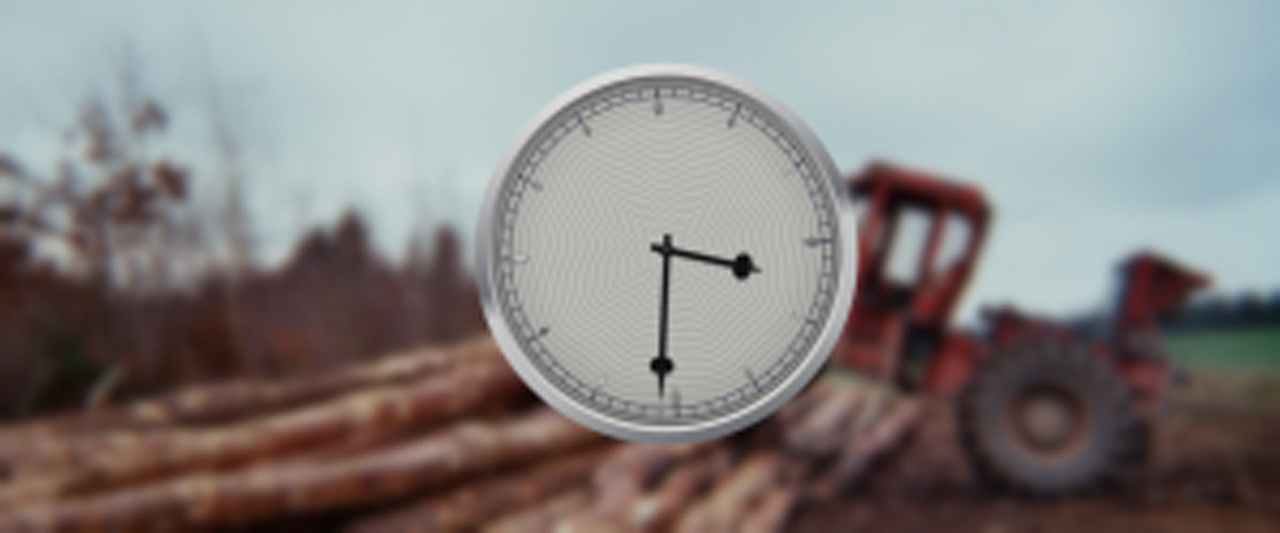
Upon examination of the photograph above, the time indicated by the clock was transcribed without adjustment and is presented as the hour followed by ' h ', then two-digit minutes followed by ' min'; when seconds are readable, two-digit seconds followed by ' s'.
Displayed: 3 h 31 min
